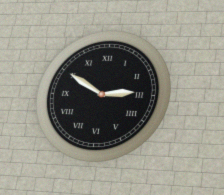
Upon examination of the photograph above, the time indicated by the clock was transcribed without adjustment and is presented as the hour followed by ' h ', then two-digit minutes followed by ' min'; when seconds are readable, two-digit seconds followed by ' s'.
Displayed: 2 h 50 min
